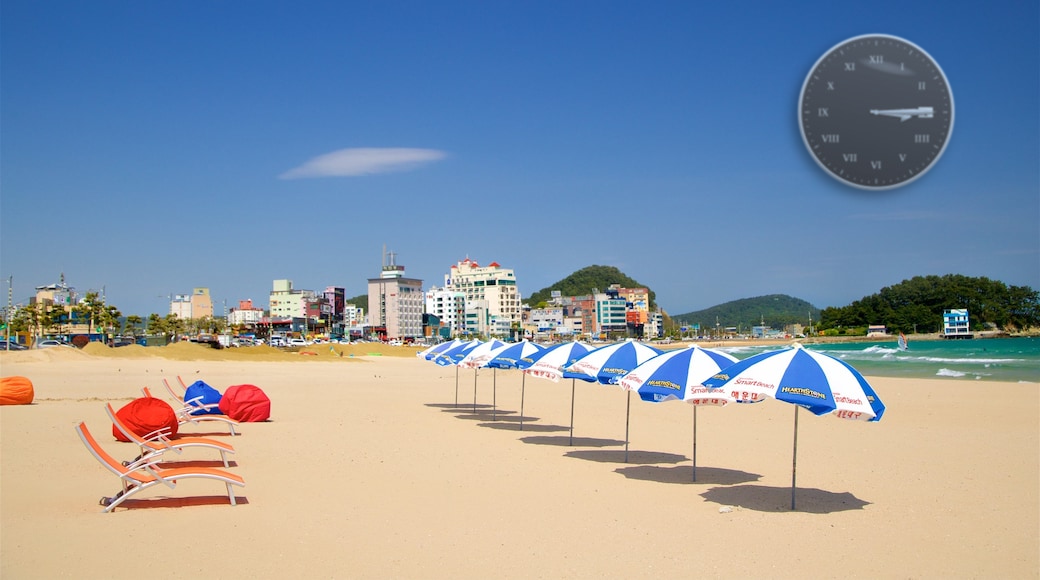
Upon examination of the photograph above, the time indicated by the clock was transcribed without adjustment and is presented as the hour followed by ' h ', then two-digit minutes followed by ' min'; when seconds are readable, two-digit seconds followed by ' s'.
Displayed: 3 h 15 min
